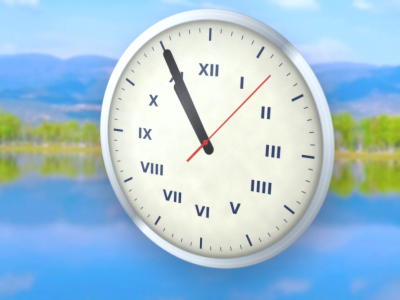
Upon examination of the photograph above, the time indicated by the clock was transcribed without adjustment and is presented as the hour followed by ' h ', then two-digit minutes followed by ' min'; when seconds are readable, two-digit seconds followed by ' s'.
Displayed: 10 h 55 min 07 s
